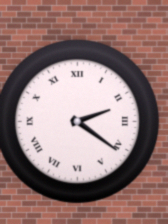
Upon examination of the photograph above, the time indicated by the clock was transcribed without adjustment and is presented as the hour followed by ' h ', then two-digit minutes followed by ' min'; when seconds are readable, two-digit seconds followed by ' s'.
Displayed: 2 h 21 min
